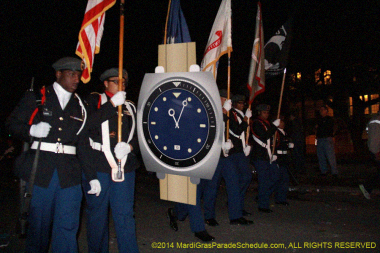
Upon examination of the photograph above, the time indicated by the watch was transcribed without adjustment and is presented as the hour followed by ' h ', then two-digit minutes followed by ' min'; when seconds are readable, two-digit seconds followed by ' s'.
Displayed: 11 h 04 min
